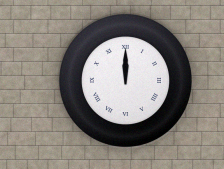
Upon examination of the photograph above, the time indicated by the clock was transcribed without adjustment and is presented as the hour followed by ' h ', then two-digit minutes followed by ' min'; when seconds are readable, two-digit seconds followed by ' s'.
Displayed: 12 h 00 min
